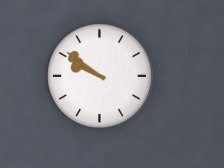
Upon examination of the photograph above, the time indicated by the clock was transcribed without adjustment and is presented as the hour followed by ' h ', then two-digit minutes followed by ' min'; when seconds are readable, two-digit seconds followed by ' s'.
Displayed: 9 h 51 min
